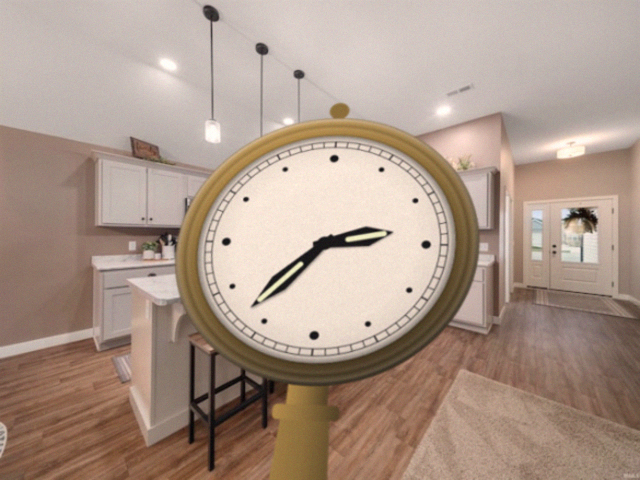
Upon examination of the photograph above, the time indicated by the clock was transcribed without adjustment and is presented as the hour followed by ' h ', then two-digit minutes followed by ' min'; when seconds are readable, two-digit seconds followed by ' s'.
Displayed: 2 h 37 min
